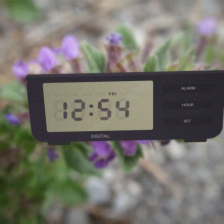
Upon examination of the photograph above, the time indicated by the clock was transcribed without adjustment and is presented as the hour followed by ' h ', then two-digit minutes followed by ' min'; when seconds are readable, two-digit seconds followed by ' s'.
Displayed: 12 h 54 min
